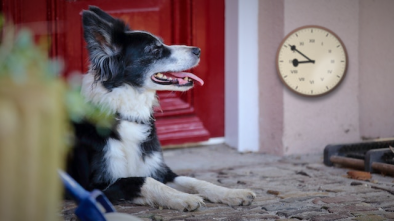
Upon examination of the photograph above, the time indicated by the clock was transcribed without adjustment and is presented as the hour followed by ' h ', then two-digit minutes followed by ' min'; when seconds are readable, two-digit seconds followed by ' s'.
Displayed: 8 h 51 min
